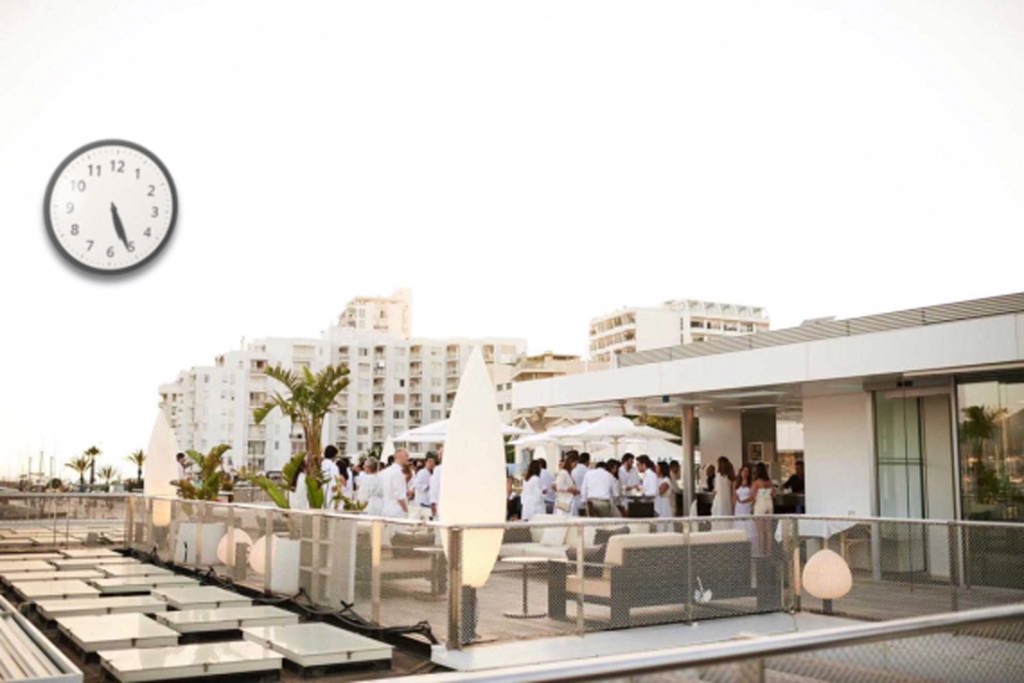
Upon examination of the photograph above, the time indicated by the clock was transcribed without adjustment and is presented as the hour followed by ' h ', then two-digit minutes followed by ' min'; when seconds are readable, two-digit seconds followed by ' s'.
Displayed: 5 h 26 min
